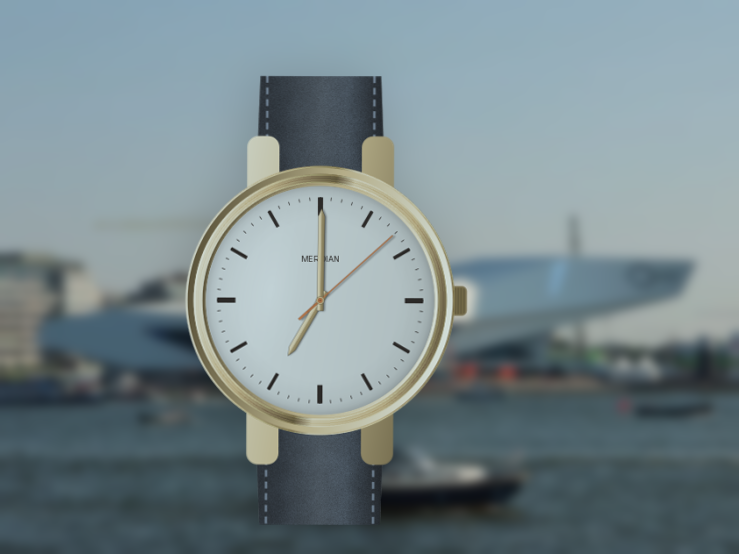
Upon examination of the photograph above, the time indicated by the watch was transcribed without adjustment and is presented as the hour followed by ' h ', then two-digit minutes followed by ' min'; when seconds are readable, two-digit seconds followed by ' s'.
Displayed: 7 h 00 min 08 s
